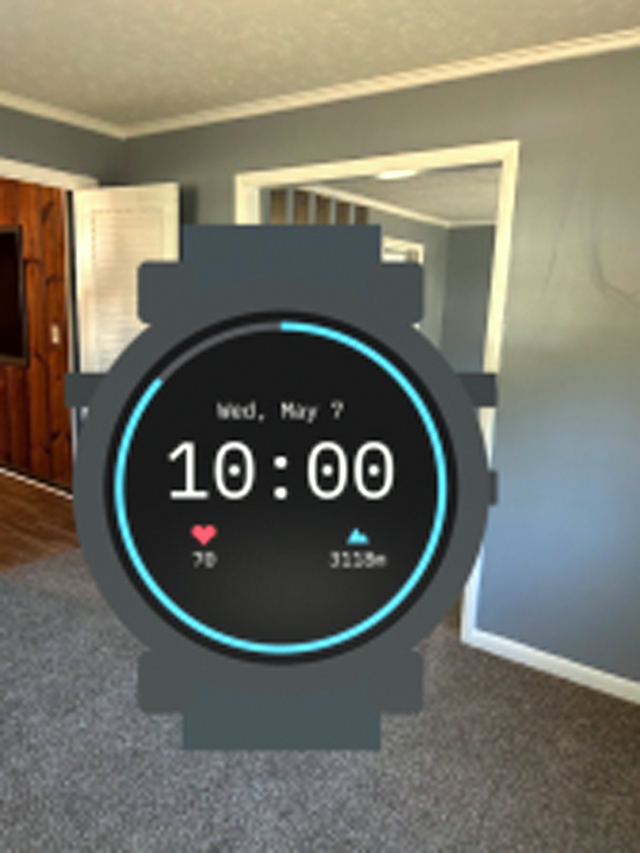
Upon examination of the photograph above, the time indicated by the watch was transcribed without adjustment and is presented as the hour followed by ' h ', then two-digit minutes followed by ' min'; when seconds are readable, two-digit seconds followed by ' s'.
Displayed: 10 h 00 min
